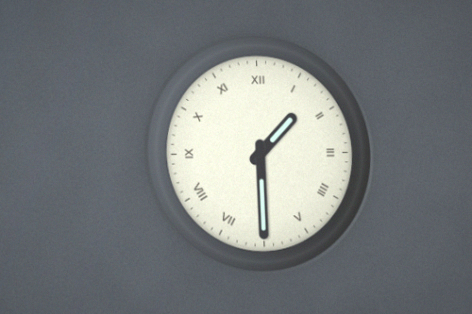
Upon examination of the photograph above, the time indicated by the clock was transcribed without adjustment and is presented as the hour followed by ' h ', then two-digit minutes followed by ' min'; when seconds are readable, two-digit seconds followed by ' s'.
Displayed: 1 h 30 min
